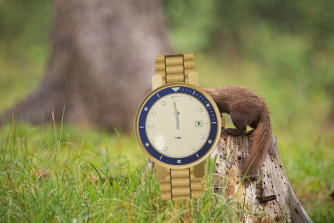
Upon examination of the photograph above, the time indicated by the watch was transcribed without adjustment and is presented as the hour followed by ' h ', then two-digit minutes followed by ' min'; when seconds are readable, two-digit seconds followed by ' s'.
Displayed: 11 h 59 min
